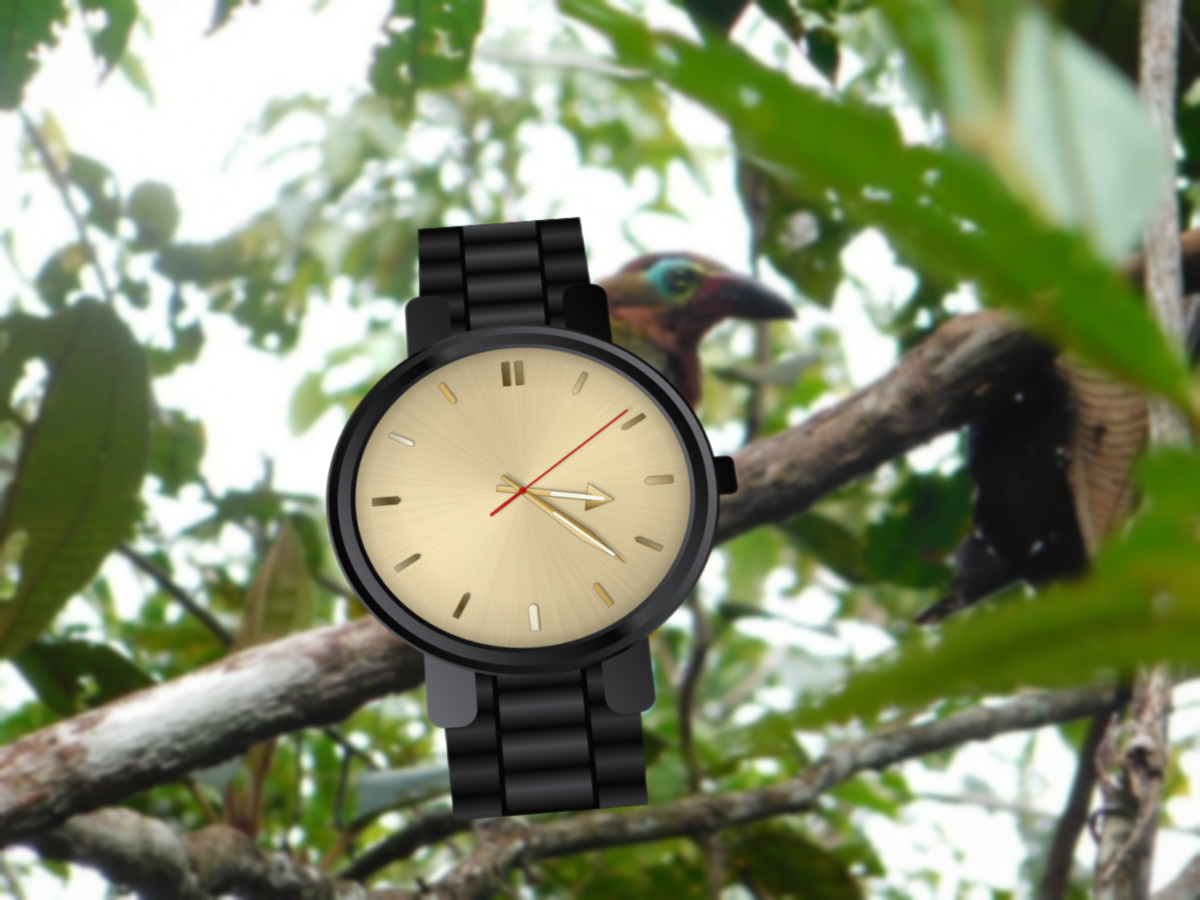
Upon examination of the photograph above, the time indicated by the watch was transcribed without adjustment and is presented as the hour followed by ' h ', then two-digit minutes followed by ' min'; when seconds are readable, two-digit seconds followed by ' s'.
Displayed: 3 h 22 min 09 s
